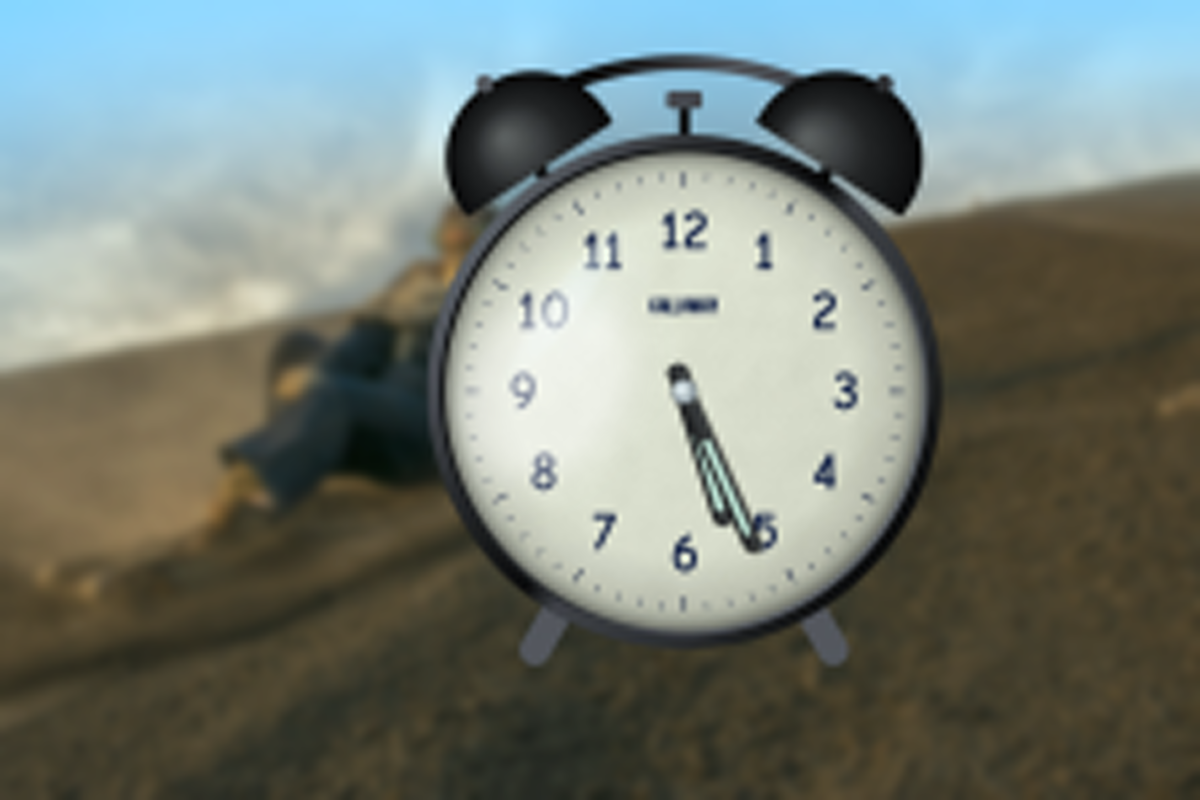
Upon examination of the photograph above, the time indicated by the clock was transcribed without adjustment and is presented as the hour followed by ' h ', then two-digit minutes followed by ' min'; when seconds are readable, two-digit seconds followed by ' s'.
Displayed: 5 h 26 min
